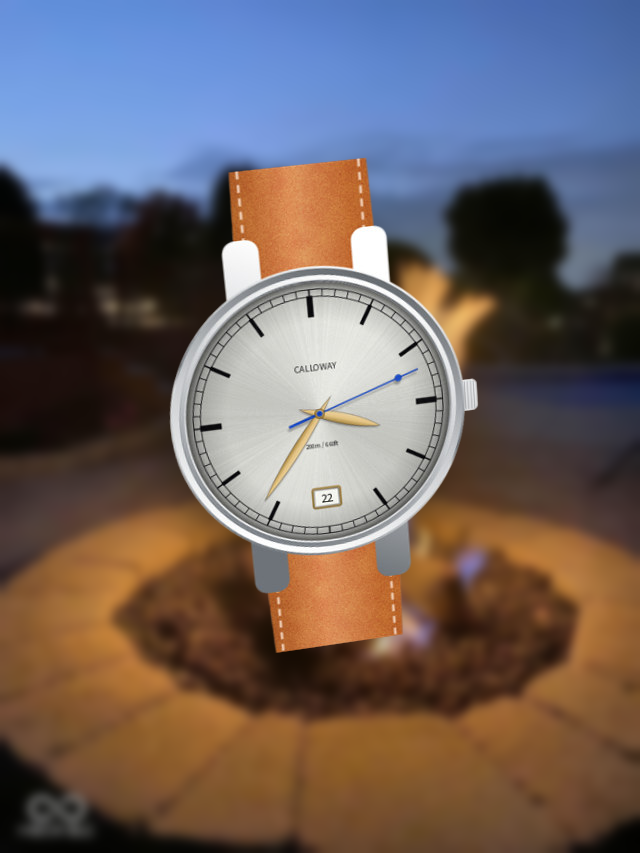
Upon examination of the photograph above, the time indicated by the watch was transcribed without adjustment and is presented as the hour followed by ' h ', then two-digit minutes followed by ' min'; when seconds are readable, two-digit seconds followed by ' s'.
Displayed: 3 h 36 min 12 s
